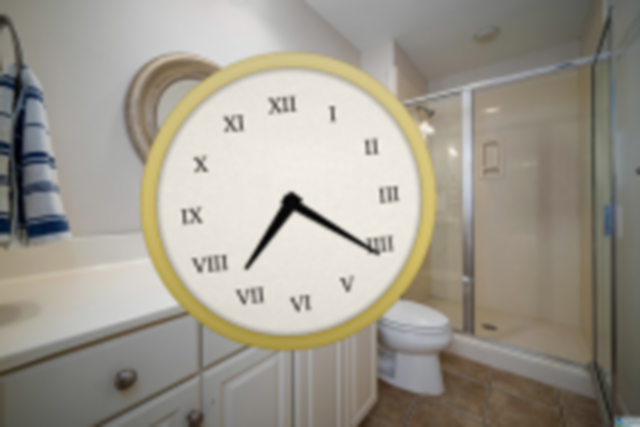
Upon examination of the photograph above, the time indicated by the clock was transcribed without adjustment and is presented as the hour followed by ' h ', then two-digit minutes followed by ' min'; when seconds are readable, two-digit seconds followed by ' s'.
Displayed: 7 h 21 min
